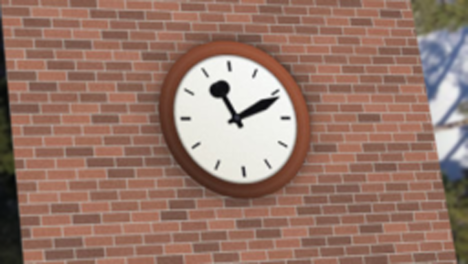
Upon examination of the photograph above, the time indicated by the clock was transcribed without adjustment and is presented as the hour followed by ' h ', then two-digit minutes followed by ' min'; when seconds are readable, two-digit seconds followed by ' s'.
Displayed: 11 h 11 min
